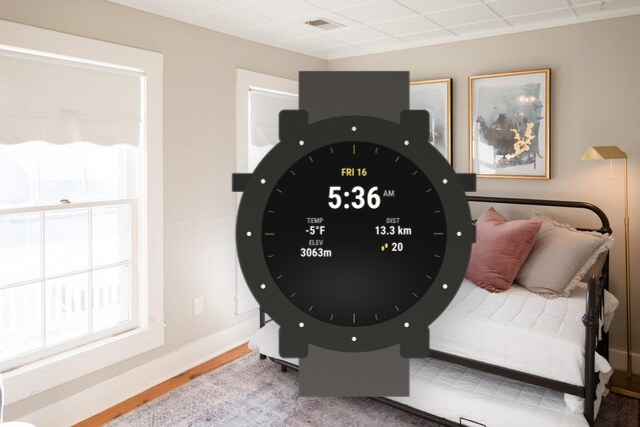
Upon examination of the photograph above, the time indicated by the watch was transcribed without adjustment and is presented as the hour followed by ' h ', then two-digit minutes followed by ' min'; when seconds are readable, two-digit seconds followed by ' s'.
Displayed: 5 h 36 min
